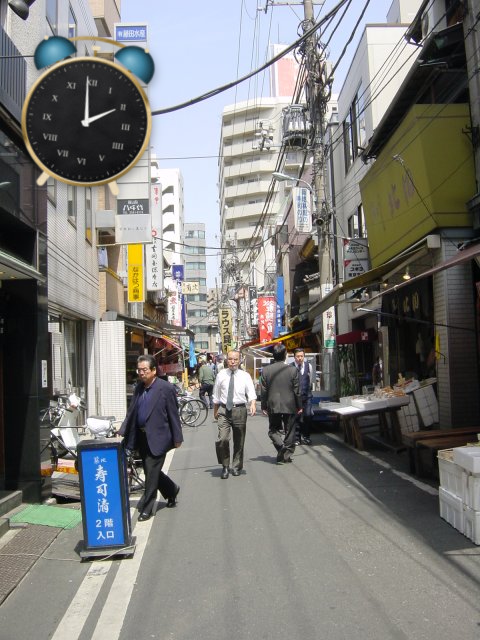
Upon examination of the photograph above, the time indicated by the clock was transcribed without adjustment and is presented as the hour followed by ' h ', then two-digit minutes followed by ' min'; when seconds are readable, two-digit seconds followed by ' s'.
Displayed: 1 h 59 min
